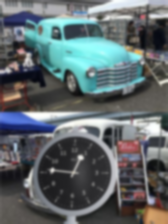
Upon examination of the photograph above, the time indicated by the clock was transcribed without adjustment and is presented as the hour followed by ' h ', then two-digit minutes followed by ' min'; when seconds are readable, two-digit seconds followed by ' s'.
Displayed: 12 h 46 min
